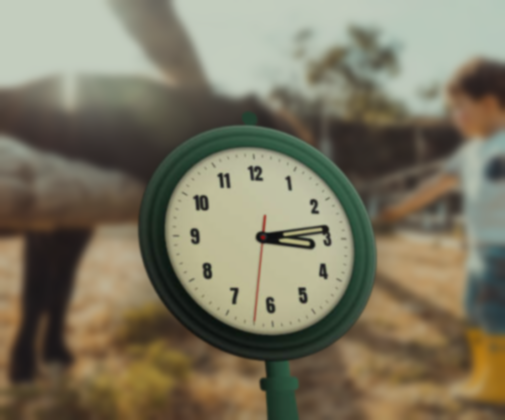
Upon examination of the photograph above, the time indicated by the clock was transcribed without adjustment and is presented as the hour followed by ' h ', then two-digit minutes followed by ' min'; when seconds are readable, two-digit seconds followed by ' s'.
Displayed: 3 h 13 min 32 s
